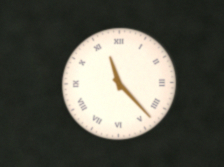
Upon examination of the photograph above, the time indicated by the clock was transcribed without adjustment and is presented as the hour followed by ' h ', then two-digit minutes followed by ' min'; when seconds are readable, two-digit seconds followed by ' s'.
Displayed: 11 h 23 min
